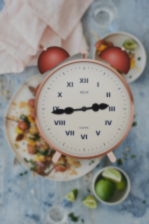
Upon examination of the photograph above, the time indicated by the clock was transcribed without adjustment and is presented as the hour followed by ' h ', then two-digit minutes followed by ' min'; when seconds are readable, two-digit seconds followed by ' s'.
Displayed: 2 h 44 min
